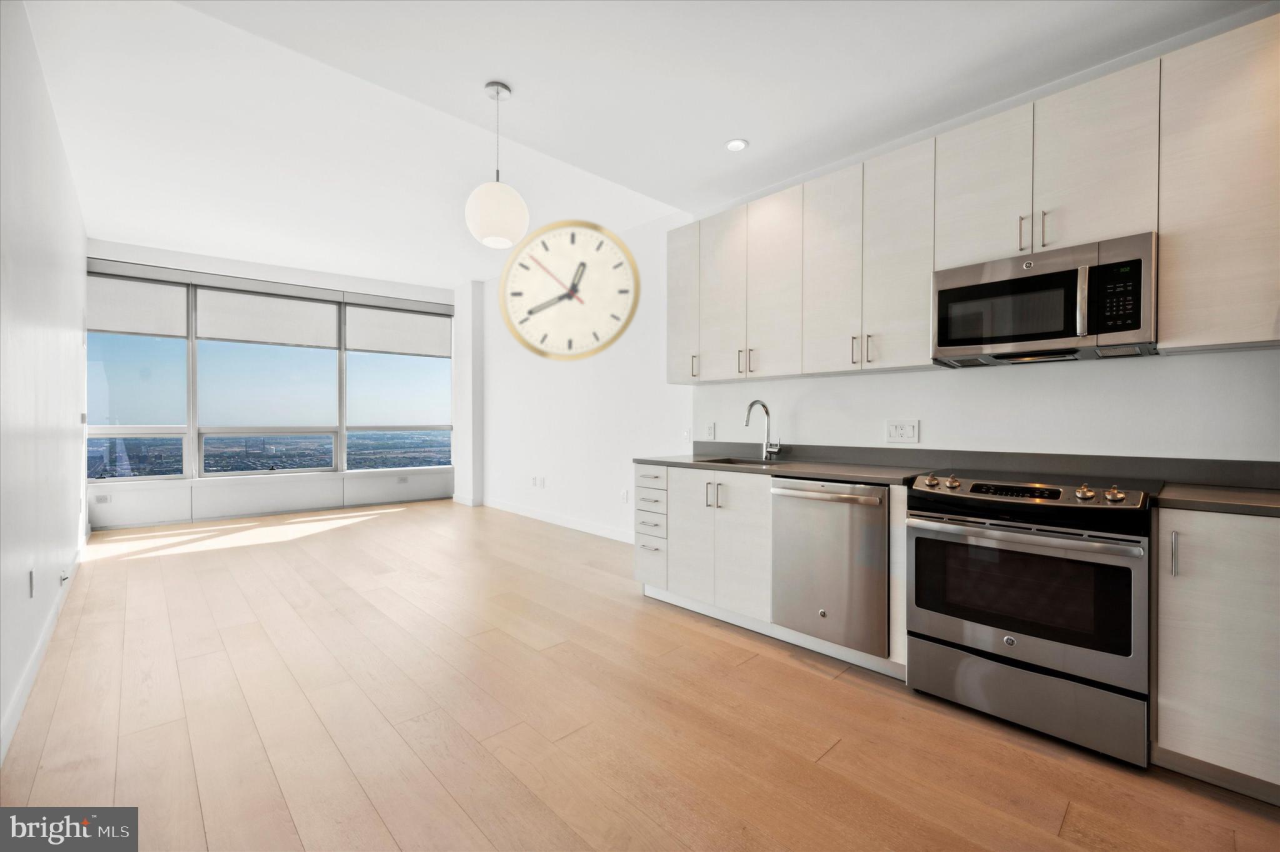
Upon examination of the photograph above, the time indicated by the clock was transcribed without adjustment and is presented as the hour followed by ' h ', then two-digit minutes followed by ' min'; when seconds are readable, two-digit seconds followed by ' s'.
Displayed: 12 h 40 min 52 s
